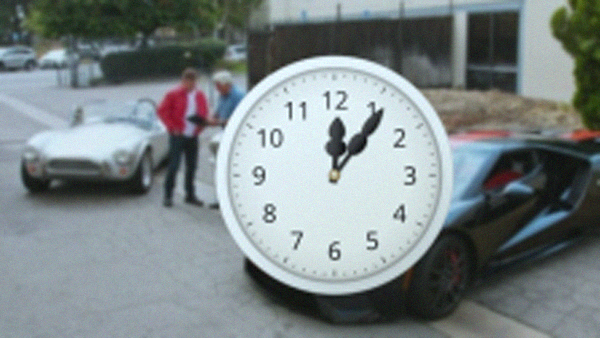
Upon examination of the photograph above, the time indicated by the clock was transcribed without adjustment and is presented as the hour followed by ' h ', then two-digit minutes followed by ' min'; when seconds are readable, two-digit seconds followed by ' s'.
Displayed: 12 h 06 min
